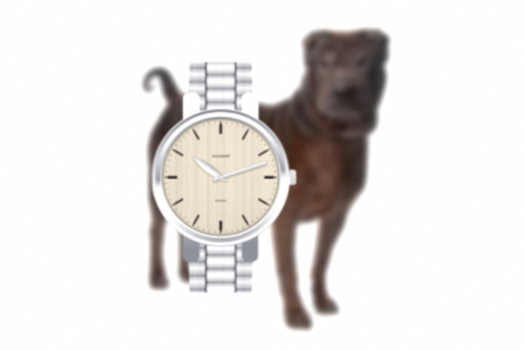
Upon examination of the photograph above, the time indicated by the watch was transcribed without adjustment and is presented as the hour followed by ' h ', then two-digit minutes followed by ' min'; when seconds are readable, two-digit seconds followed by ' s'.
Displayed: 10 h 12 min
